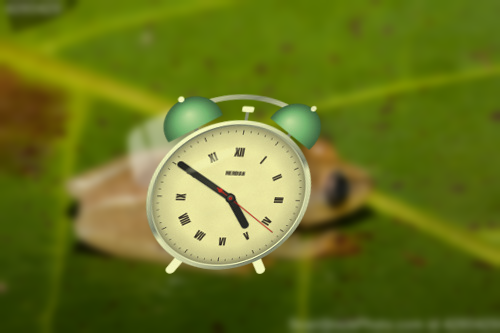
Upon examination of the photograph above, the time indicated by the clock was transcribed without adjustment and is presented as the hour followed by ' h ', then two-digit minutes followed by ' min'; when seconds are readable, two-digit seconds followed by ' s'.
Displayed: 4 h 50 min 21 s
